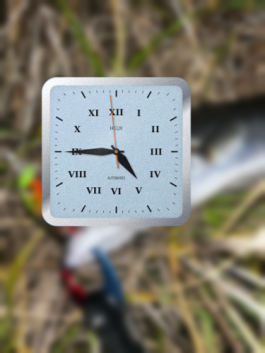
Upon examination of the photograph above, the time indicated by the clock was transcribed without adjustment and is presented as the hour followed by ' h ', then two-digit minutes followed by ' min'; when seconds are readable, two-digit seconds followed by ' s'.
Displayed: 4 h 44 min 59 s
